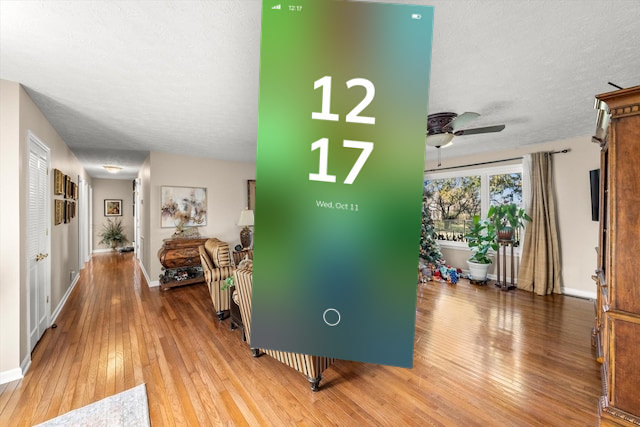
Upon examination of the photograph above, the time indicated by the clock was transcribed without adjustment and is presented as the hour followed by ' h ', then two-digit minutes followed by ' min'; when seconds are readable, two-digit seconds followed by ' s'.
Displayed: 12 h 17 min
